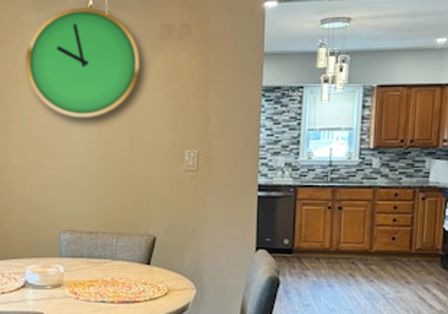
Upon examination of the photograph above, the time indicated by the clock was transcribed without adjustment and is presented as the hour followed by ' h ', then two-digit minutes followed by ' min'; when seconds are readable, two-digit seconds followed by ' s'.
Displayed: 9 h 58 min
